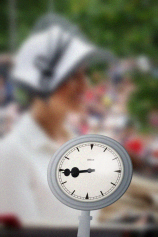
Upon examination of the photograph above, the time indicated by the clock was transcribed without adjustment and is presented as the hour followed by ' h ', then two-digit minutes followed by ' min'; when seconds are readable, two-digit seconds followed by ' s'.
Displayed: 8 h 44 min
